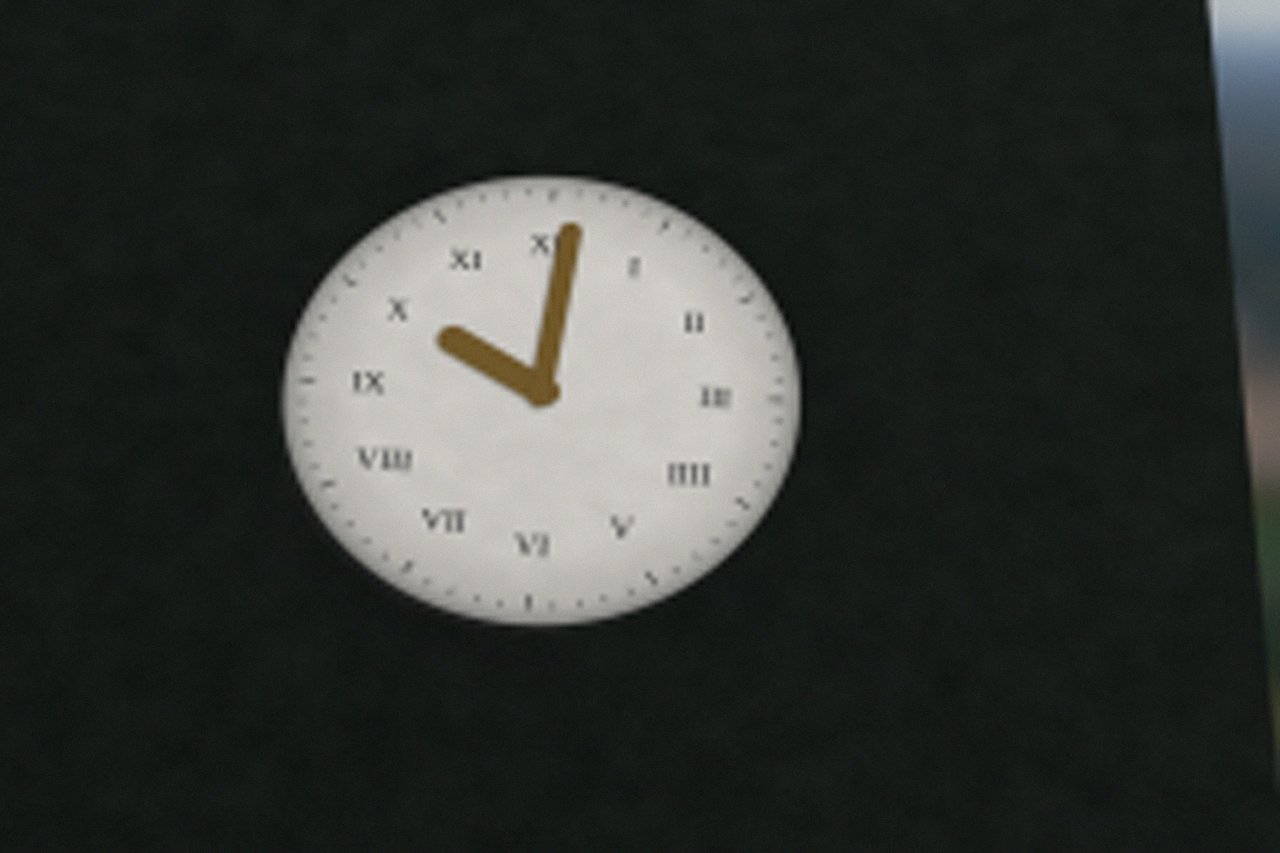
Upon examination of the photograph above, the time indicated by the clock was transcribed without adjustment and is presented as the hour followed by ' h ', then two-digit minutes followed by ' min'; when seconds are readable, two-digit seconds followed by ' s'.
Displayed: 10 h 01 min
